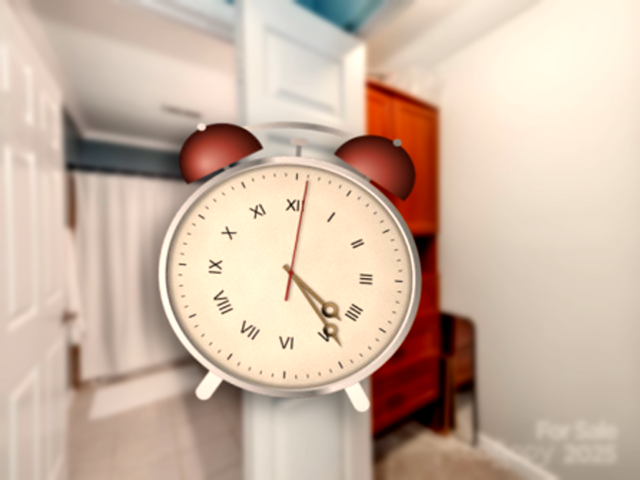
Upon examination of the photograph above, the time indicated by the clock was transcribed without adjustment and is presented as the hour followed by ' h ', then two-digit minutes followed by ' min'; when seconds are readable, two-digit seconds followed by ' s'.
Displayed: 4 h 24 min 01 s
